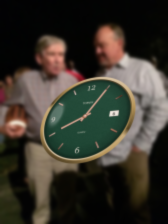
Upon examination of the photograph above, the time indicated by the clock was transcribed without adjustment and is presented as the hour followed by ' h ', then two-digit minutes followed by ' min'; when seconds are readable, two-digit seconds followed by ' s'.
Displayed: 8 h 05 min
